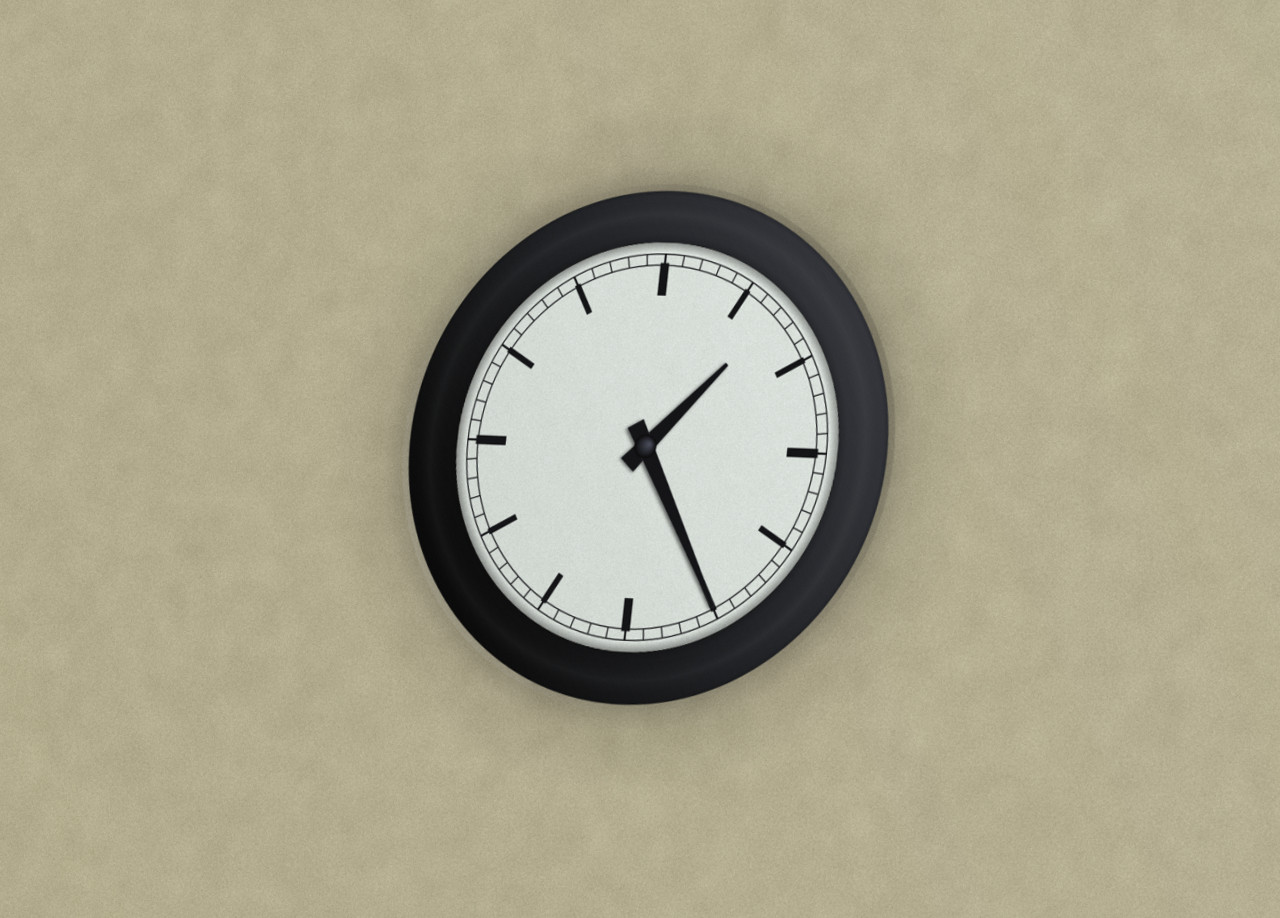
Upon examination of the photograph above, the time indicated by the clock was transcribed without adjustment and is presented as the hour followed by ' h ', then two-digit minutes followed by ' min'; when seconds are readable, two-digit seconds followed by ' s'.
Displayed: 1 h 25 min
